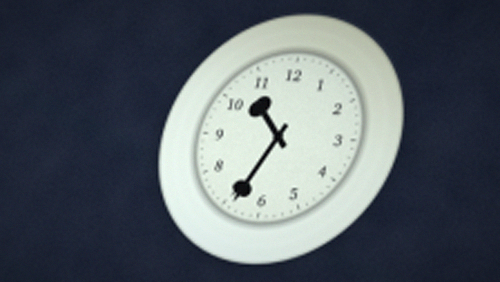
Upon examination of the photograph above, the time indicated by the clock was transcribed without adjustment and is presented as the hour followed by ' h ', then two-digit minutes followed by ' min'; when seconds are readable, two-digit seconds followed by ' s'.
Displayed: 10 h 34 min
